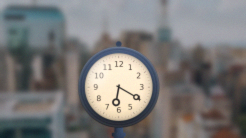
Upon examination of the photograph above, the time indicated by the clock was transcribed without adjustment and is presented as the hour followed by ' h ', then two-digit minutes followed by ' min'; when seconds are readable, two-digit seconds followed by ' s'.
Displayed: 6 h 20 min
